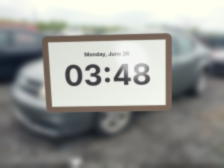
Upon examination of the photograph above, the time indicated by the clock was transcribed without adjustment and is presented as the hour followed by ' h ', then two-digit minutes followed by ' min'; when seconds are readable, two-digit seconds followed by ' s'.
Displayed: 3 h 48 min
